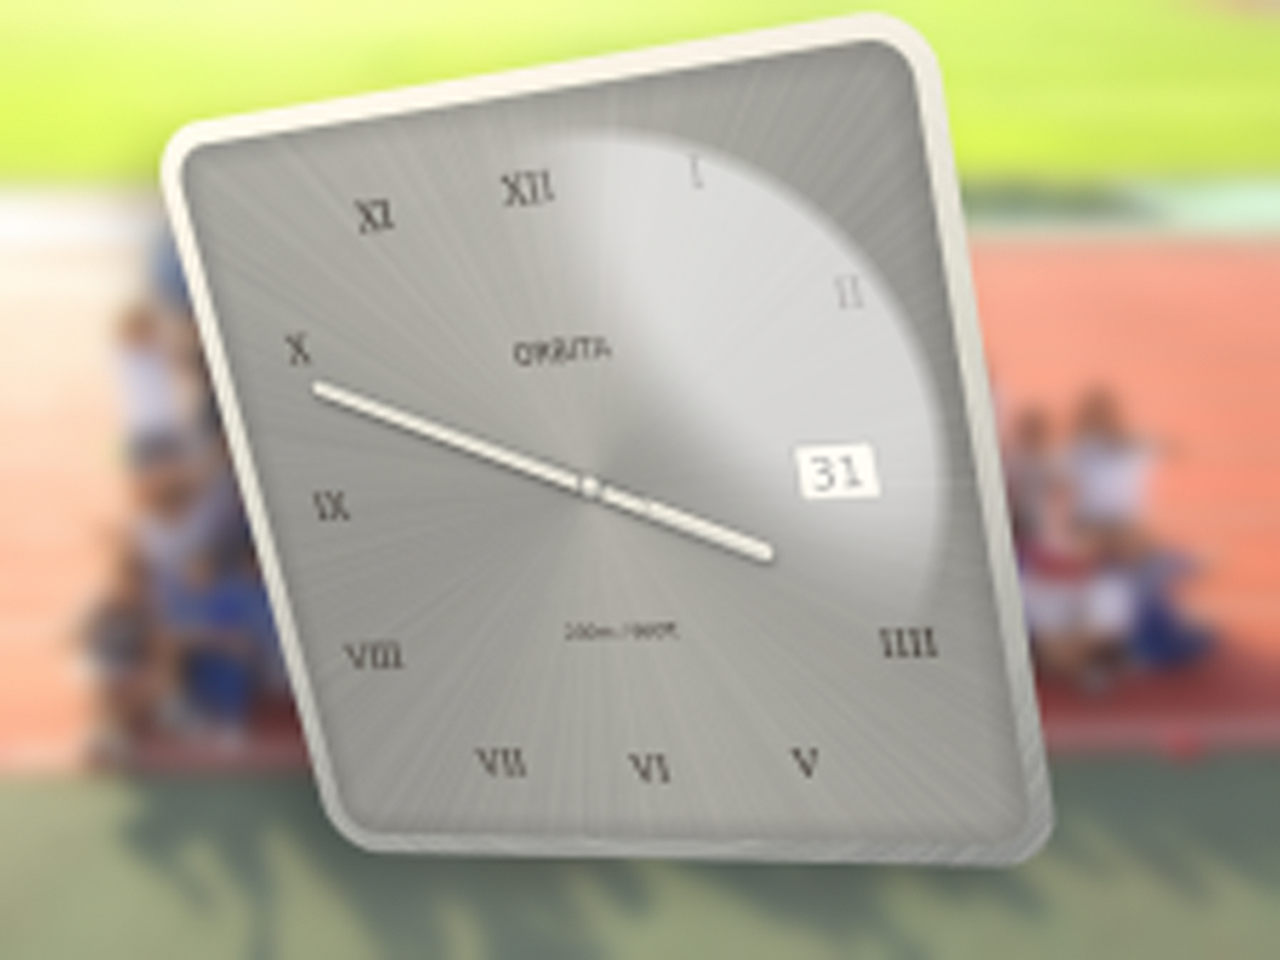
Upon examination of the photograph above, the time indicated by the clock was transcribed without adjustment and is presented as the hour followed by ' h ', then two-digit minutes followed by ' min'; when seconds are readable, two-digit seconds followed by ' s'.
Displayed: 3 h 49 min
